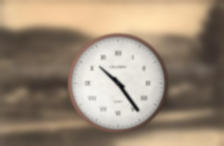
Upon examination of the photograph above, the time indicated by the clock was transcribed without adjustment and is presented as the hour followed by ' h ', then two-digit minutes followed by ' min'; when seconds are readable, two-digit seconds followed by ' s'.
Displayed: 10 h 24 min
